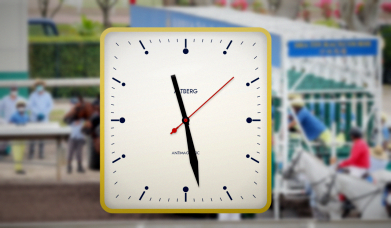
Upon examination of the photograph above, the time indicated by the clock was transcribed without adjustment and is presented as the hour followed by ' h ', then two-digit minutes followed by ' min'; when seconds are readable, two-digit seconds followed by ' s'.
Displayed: 11 h 28 min 08 s
